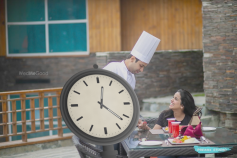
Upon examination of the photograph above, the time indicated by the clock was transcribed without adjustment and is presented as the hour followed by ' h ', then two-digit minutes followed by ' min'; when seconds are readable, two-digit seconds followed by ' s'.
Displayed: 12 h 22 min
